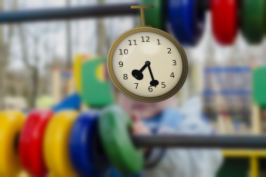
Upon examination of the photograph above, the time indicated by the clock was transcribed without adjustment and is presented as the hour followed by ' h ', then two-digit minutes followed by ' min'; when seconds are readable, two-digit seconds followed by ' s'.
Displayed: 7 h 28 min
